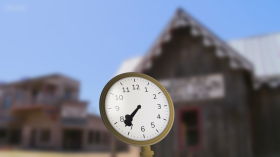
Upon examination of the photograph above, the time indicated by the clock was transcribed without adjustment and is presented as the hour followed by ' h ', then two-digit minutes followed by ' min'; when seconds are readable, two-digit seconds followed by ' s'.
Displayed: 7 h 37 min
